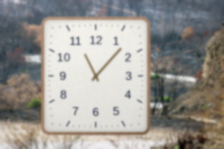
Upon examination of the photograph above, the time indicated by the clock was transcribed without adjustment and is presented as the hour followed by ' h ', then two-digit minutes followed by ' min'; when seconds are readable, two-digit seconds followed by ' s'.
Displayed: 11 h 07 min
